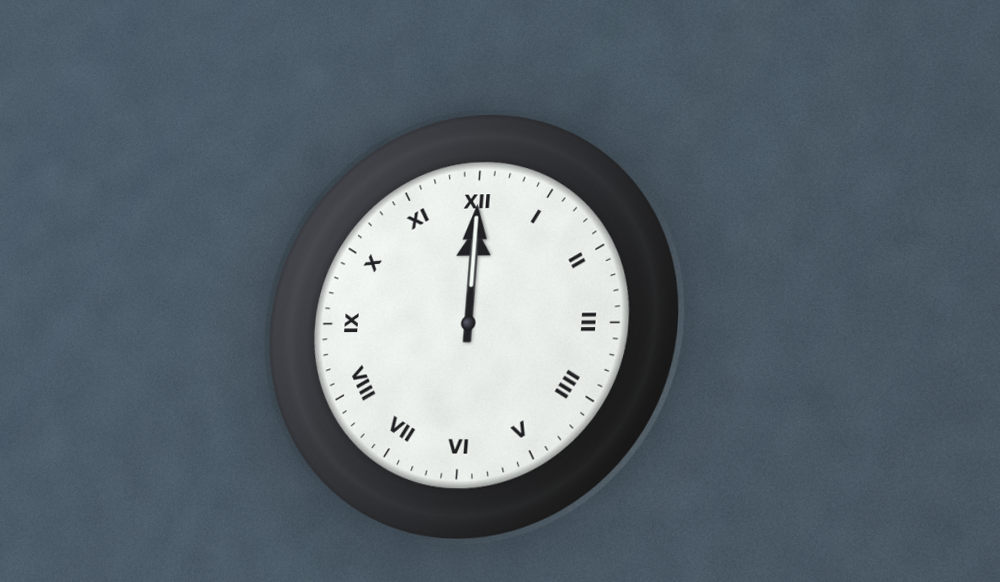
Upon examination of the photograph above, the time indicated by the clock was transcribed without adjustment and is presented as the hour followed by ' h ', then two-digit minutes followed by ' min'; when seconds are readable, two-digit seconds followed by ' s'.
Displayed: 12 h 00 min
